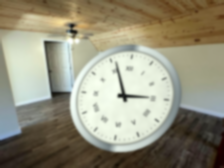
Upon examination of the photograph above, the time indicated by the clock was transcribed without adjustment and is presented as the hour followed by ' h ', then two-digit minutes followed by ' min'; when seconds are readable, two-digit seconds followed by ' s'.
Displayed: 2 h 56 min
